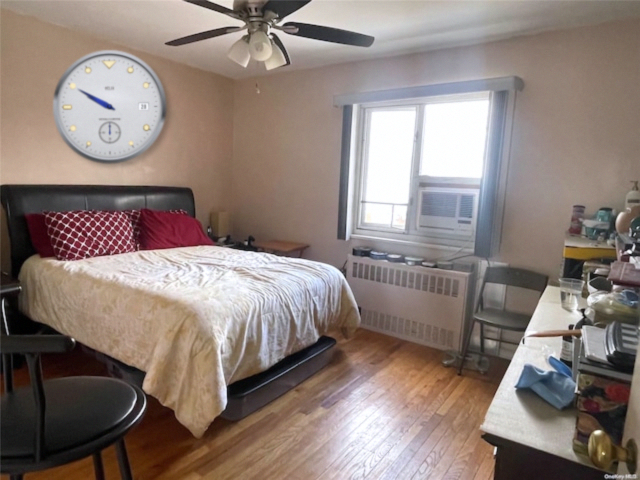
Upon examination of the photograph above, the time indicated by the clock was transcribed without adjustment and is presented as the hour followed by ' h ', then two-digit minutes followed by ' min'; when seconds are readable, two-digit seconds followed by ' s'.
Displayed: 9 h 50 min
